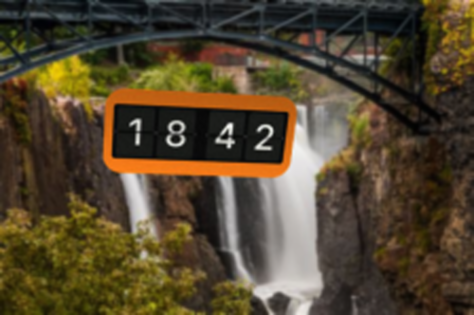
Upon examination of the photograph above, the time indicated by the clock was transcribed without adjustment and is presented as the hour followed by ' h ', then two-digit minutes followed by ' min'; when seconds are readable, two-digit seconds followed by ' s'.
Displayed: 18 h 42 min
